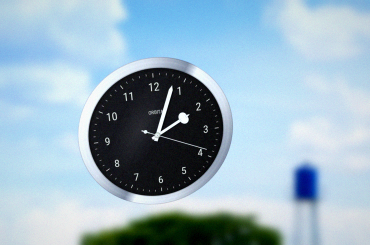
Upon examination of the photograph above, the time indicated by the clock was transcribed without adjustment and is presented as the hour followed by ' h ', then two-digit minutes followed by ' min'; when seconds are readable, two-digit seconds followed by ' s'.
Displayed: 2 h 03 min 19 s
